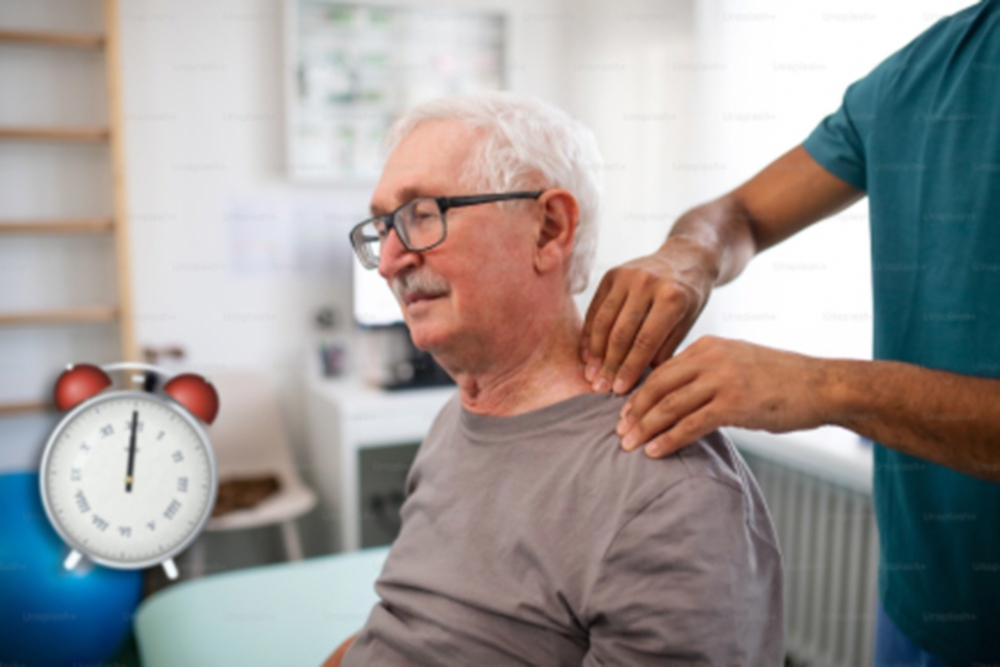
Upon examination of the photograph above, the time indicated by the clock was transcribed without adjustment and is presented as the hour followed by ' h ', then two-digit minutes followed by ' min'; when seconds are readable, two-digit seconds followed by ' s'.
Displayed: 12 h 00 min
